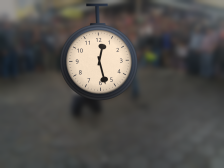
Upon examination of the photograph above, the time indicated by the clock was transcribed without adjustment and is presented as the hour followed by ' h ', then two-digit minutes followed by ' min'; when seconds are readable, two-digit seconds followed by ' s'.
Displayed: 12 h 28 min
